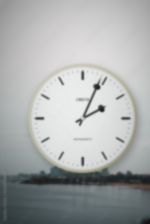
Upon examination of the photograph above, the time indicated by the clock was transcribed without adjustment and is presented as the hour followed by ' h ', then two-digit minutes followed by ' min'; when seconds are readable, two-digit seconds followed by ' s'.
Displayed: 2 h 04 min
